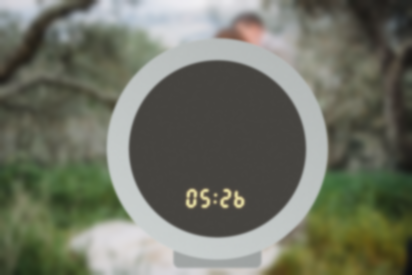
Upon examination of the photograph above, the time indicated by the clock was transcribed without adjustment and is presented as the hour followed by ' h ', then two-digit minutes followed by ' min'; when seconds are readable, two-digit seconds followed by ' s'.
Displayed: 5 h 26 min
